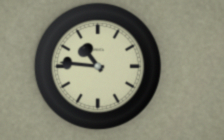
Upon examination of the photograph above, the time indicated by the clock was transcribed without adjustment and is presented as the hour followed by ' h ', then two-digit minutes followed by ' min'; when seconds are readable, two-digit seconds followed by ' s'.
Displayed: 10 h 46 min
